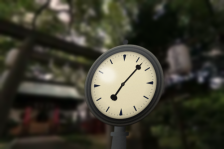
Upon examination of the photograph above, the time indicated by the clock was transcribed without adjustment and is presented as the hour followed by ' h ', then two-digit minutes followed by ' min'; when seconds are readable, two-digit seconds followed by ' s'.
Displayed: 7 h 07 min
